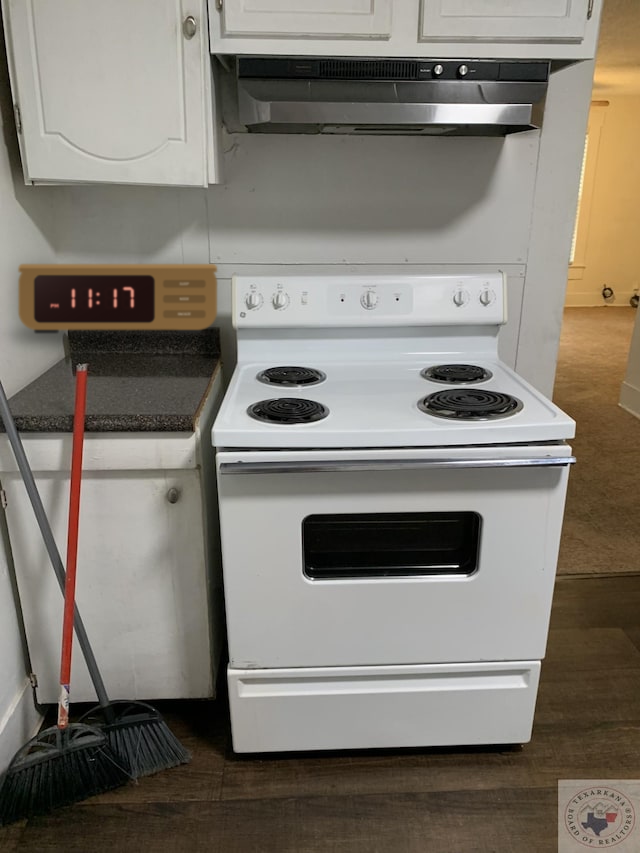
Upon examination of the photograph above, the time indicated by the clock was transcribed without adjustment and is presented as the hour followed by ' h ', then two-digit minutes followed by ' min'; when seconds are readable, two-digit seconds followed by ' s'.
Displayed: 11 h 17 min
